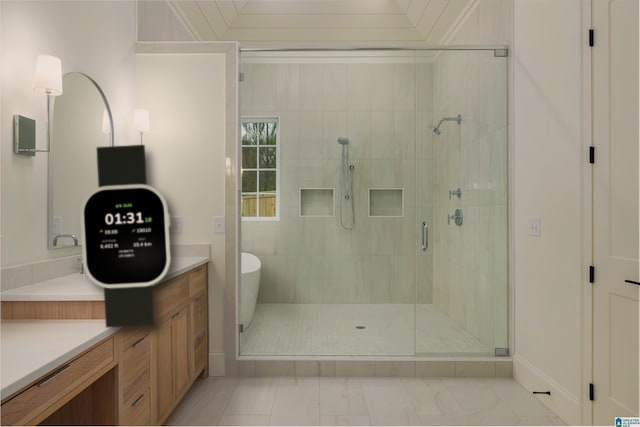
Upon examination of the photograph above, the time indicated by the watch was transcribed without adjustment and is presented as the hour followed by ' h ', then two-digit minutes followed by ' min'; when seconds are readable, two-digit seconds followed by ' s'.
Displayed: 1 h 31 min
